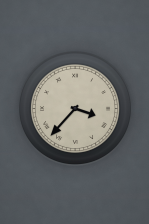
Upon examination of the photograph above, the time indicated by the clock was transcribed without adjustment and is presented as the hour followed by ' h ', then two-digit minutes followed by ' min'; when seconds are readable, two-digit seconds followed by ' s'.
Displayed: 3 h 37 min
